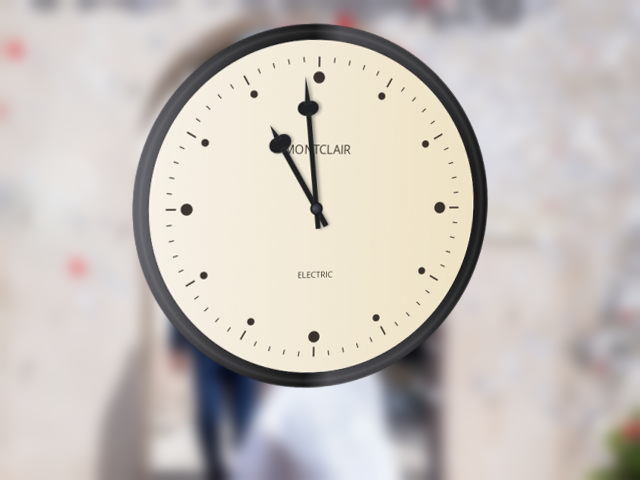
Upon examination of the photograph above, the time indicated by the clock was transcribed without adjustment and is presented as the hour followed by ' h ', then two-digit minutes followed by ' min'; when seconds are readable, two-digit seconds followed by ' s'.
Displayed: 10 h 59 min
